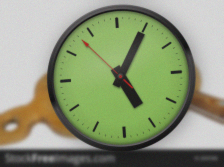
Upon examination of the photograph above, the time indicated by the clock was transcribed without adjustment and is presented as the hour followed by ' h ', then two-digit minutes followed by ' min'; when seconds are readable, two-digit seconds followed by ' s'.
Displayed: 5 h 04 min 53 s
